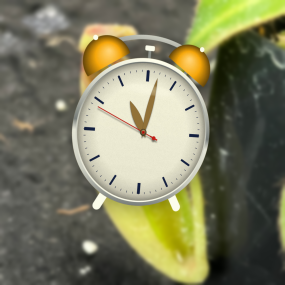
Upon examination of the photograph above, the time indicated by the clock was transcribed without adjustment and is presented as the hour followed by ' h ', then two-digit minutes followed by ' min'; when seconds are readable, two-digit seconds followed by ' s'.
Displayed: 11 h 01 min 49 s
